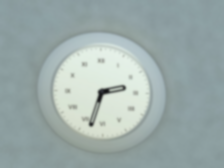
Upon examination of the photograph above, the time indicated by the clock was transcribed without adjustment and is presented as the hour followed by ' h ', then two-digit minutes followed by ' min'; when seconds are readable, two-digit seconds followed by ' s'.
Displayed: 2 h 33 min
